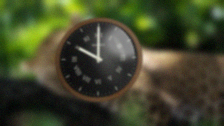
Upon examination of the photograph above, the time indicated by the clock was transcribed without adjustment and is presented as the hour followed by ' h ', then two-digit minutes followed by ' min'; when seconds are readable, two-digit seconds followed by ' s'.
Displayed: 10 h 00 min
